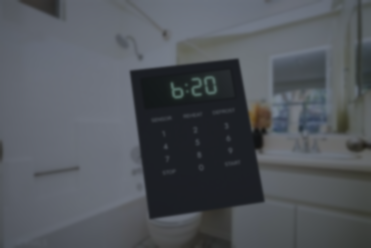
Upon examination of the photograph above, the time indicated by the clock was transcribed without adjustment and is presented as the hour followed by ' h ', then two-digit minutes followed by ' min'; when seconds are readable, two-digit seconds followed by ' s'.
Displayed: 6 h 20 min
